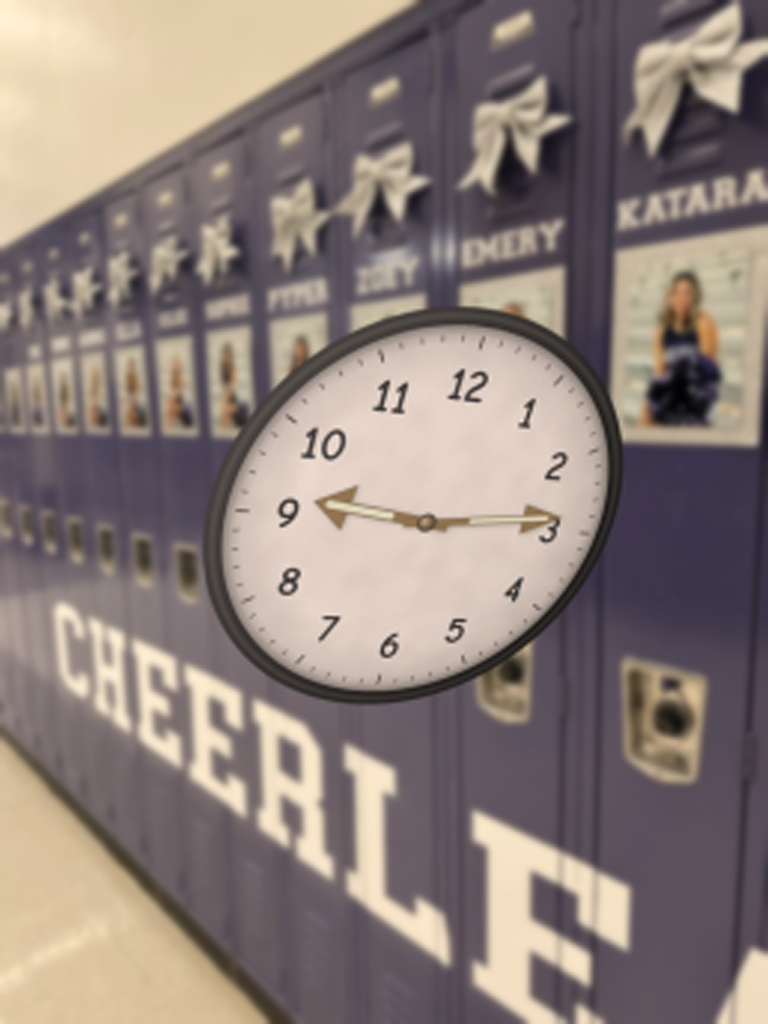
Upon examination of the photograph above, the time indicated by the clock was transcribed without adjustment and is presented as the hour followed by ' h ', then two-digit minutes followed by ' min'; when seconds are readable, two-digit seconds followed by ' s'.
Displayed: 9 h 14 min
